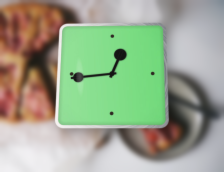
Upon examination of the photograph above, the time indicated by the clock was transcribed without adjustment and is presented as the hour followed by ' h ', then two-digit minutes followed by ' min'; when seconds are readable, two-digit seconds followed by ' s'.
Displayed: 12 h 44 min
